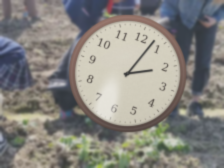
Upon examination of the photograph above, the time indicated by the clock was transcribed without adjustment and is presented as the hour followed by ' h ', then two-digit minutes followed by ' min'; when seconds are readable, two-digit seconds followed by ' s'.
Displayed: 2 h 03 min
